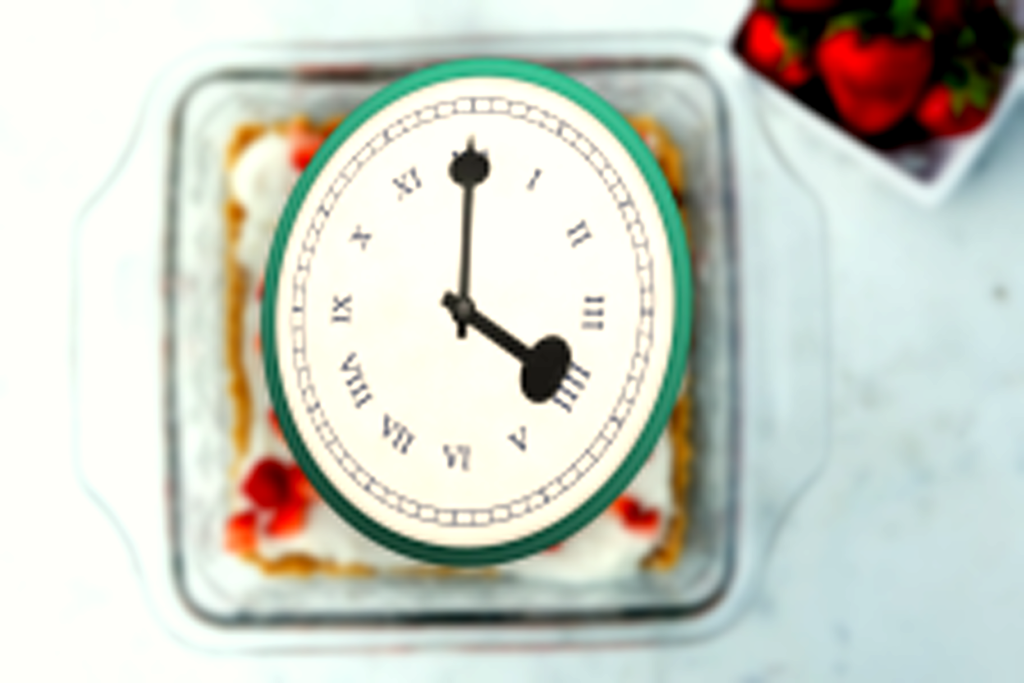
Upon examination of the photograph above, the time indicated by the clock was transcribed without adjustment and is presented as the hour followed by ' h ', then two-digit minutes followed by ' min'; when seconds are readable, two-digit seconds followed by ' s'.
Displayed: 4 h 00 min
